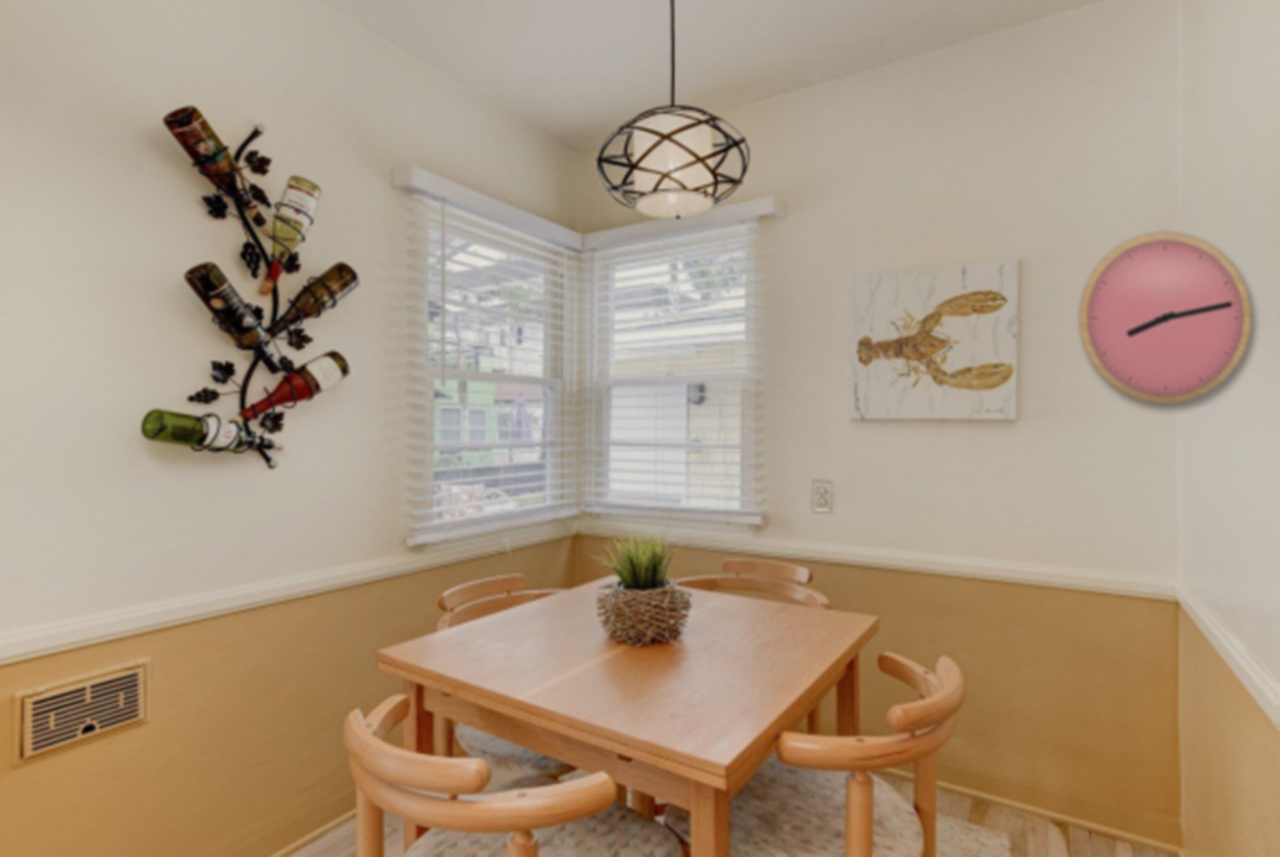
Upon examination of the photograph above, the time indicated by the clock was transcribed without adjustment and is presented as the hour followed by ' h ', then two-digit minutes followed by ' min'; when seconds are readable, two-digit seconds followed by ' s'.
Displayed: 8 h 13 min
